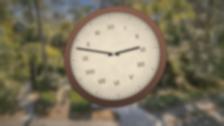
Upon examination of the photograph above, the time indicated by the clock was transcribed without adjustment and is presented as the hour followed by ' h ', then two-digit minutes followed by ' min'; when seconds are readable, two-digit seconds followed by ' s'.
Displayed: 2 h 48 min
